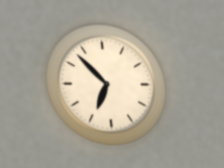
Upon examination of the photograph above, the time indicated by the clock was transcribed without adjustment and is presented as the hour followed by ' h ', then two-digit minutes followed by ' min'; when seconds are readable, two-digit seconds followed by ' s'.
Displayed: 6 h 53 min
